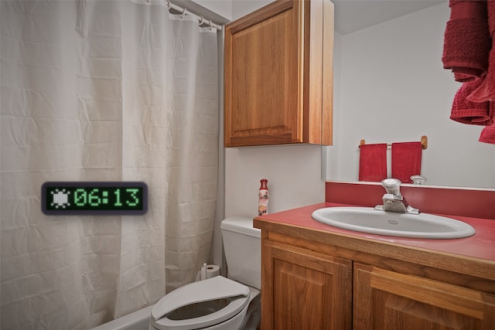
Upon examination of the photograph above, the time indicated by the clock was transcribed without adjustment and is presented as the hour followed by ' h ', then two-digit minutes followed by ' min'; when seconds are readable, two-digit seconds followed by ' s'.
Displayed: 6 h 13 min
